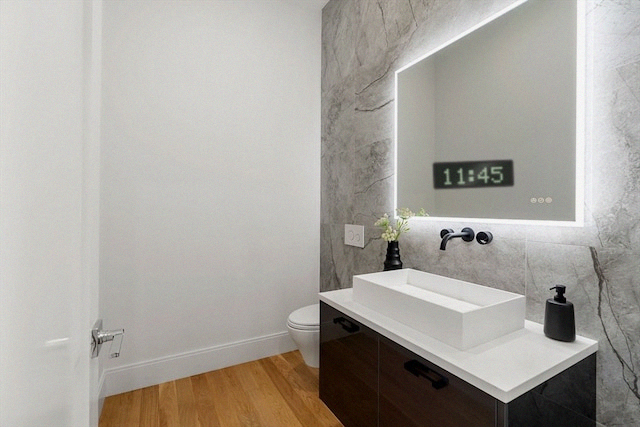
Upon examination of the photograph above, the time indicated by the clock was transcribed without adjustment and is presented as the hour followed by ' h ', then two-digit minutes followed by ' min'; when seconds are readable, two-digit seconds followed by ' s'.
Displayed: 11 h 45 min
